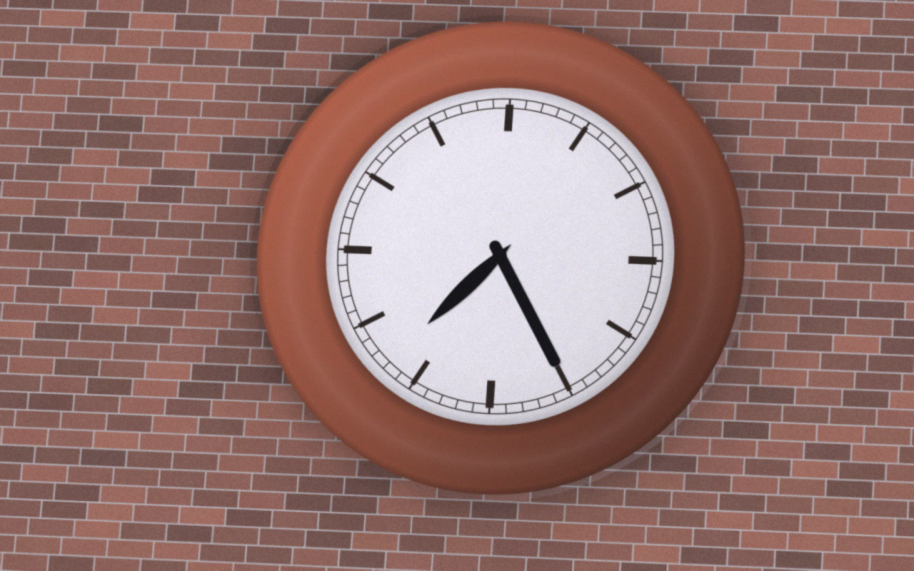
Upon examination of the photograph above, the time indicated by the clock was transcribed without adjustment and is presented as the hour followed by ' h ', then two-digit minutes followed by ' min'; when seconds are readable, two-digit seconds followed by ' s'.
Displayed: 7 h 25 min
